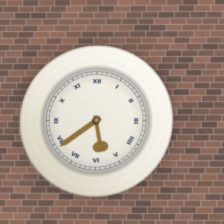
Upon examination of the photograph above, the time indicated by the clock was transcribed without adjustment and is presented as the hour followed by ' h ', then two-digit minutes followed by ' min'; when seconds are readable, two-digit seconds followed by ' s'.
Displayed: 5 h 39 min
